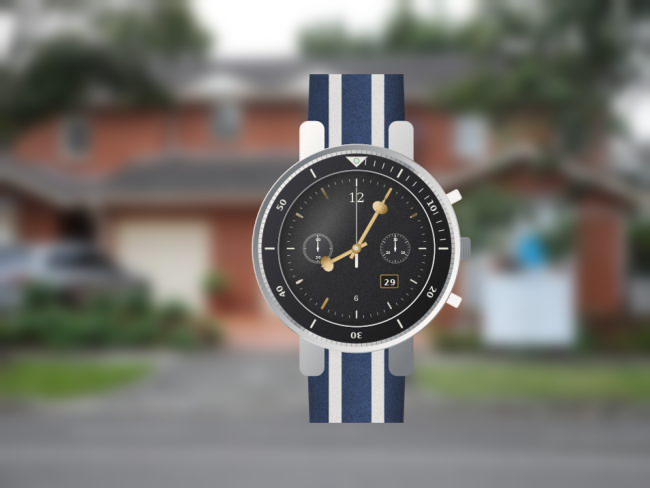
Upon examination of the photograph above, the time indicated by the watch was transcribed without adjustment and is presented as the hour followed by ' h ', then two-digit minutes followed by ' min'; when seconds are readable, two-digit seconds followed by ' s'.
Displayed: 8 h 05 min
